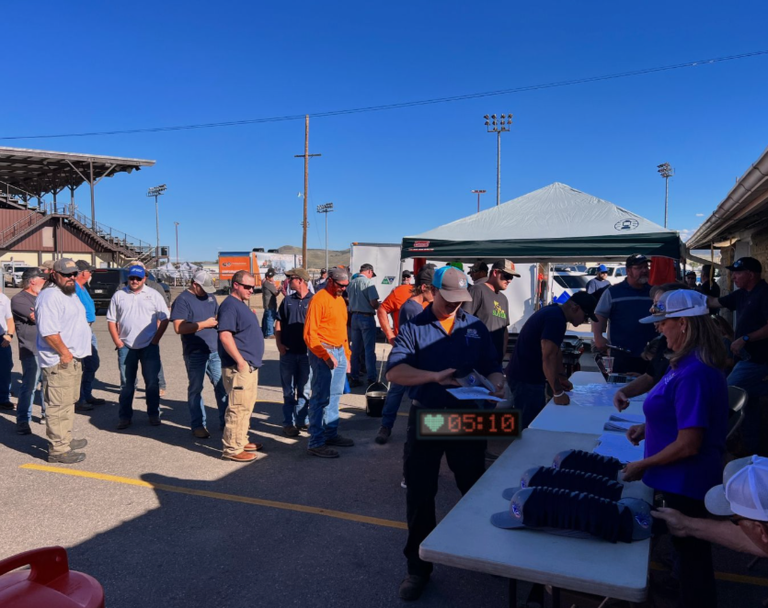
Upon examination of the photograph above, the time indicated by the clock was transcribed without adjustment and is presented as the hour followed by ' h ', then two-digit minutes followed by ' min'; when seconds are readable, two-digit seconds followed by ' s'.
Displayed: 5 h 10 min
